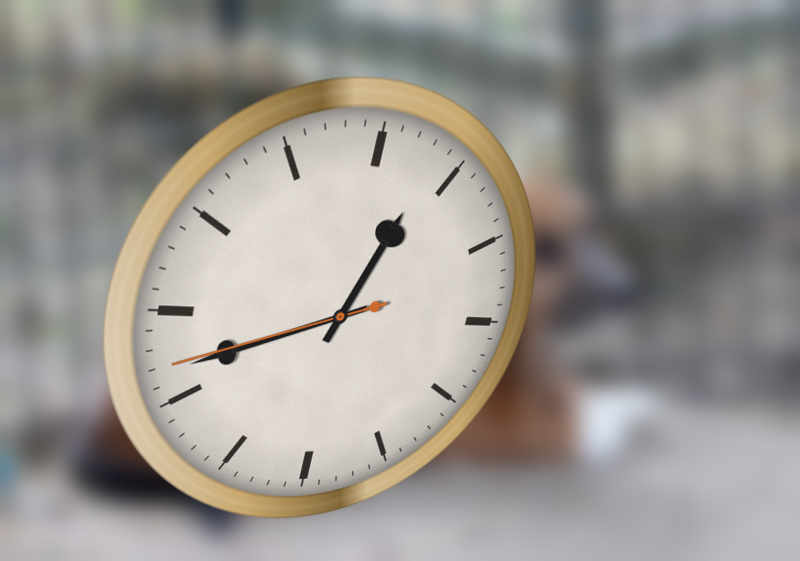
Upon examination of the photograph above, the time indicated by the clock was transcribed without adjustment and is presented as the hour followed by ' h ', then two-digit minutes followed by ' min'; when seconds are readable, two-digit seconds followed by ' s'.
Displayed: 12 h 41 min 42 s
